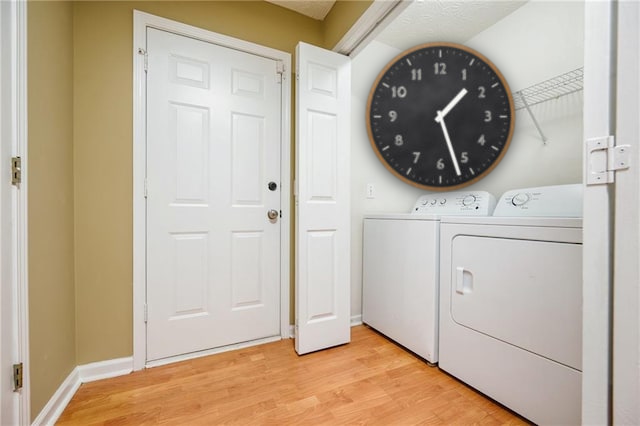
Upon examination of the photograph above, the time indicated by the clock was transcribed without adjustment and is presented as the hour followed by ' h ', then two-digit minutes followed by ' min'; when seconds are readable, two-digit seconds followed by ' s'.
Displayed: 1 h 27 min
